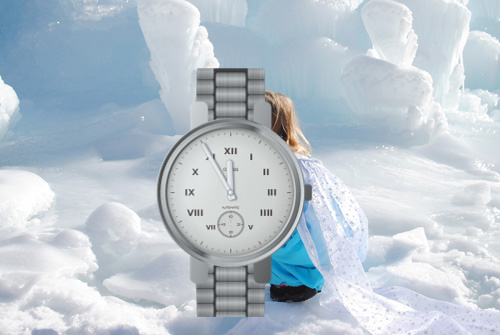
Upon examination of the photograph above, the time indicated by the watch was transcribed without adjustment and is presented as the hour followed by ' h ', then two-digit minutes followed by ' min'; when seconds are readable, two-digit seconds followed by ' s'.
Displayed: 11 h 55 min
